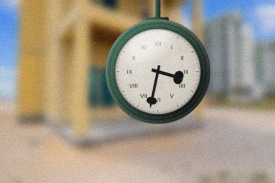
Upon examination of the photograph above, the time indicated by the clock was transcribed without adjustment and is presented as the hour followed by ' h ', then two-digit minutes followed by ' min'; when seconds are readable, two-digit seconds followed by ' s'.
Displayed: 3 h 32 min
